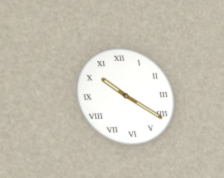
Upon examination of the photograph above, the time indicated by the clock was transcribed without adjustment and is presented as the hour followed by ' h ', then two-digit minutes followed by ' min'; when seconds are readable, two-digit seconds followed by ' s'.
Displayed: 10 h 21 min
